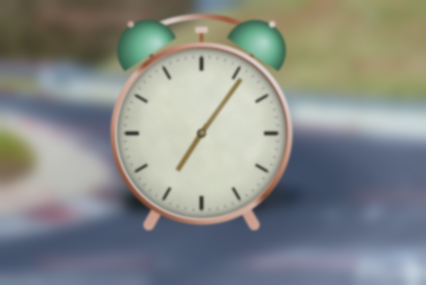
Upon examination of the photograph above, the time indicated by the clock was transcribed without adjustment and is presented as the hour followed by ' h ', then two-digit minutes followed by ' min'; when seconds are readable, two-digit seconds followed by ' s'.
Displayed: 7 h 06 min
